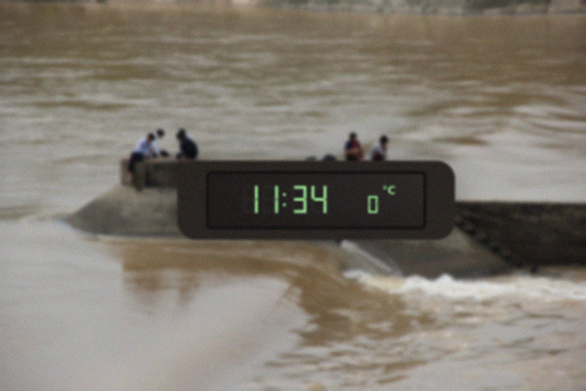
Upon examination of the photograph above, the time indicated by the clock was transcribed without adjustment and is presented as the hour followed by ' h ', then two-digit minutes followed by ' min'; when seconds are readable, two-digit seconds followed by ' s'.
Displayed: 11 h 34 min
